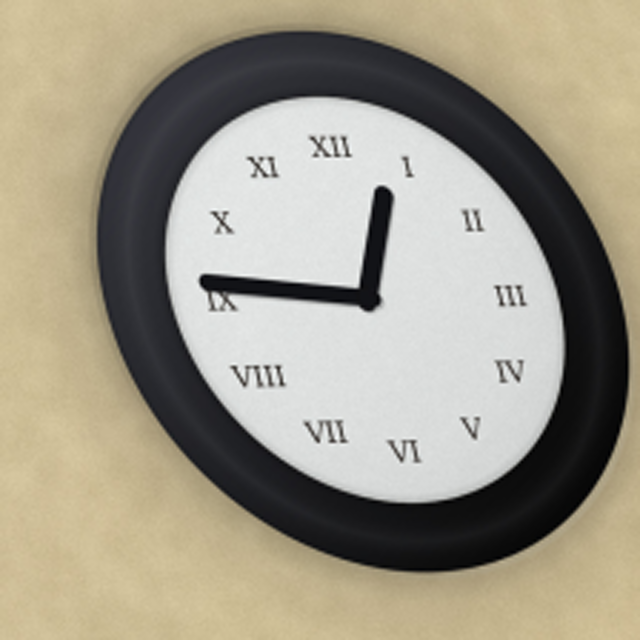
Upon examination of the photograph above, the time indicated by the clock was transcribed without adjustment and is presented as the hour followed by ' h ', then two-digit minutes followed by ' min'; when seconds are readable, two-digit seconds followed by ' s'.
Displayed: 12 h 46 min
